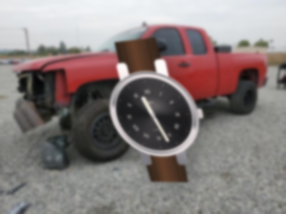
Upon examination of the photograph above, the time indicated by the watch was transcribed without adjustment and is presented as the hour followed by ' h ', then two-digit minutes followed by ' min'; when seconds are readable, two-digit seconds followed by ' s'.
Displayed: 11 h 27 min
